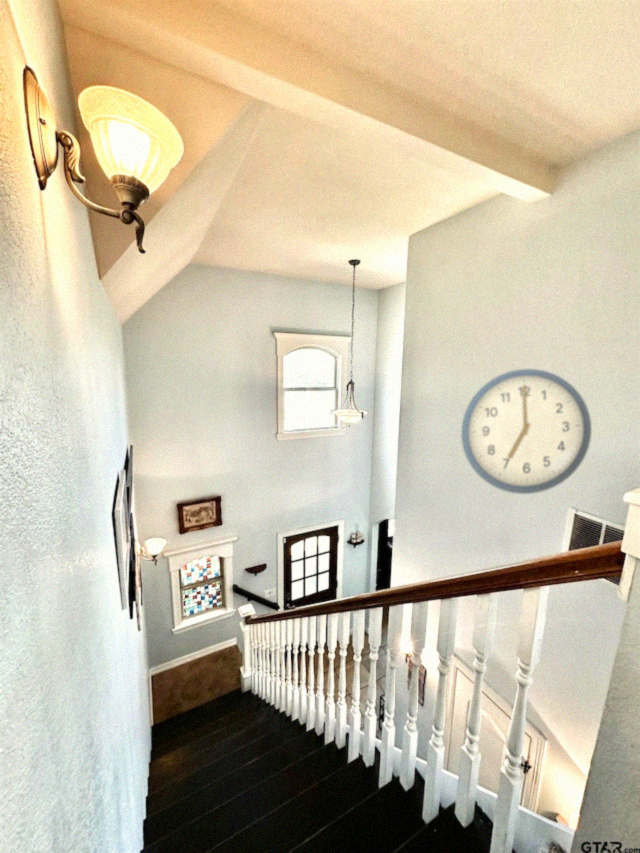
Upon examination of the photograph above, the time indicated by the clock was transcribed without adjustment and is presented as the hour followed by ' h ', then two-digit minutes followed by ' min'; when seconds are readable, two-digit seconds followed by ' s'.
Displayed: 7 h 00 min
